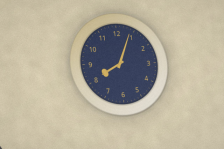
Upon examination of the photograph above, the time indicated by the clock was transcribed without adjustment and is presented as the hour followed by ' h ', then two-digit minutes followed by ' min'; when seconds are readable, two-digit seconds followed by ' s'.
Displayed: 8 h 04 min
